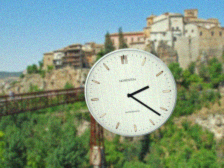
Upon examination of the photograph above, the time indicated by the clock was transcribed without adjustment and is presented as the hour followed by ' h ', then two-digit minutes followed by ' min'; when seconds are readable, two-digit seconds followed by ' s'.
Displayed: 2 h 22 min
